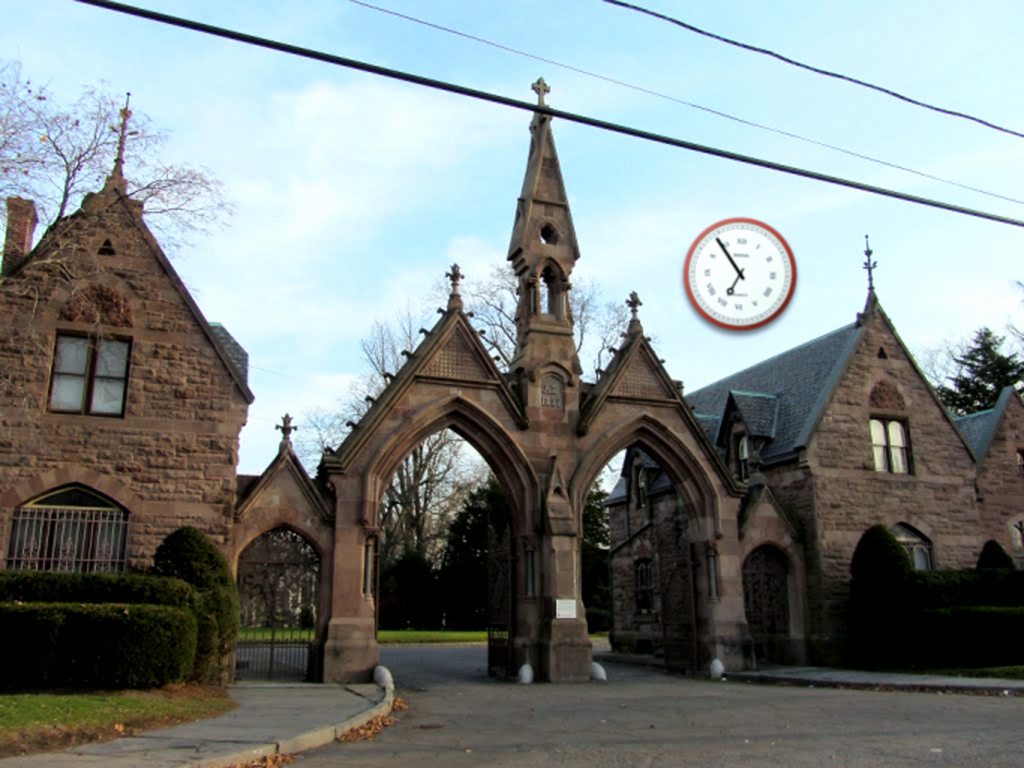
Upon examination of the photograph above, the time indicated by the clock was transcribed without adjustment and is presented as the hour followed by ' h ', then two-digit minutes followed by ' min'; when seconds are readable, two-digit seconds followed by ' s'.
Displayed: 6 h 54 min
